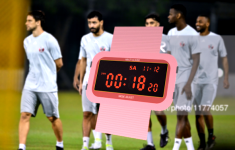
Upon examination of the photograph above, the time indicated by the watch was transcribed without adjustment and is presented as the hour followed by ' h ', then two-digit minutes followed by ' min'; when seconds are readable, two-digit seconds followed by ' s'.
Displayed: 0 h 18 min 20 s
